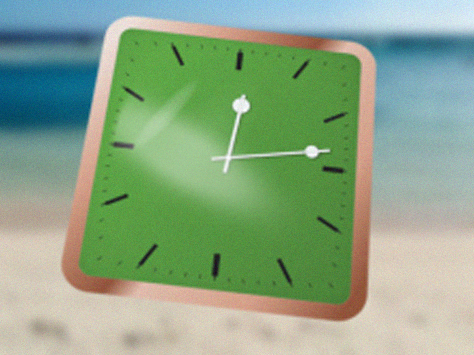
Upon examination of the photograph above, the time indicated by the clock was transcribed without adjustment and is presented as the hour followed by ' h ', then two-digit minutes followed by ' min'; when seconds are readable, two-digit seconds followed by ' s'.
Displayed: 12 h 13 min
